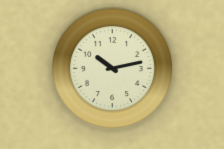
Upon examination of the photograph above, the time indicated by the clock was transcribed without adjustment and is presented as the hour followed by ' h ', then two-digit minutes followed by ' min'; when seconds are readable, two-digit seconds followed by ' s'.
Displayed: 10 h 13 min
